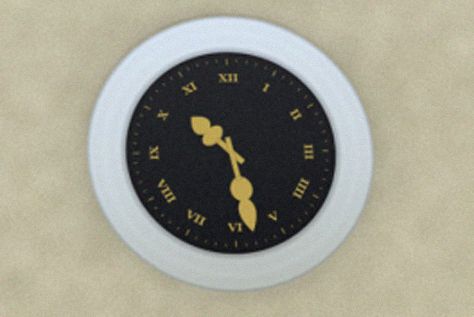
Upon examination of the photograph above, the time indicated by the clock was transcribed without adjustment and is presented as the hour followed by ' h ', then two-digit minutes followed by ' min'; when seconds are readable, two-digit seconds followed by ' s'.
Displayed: 10 h 28 min
